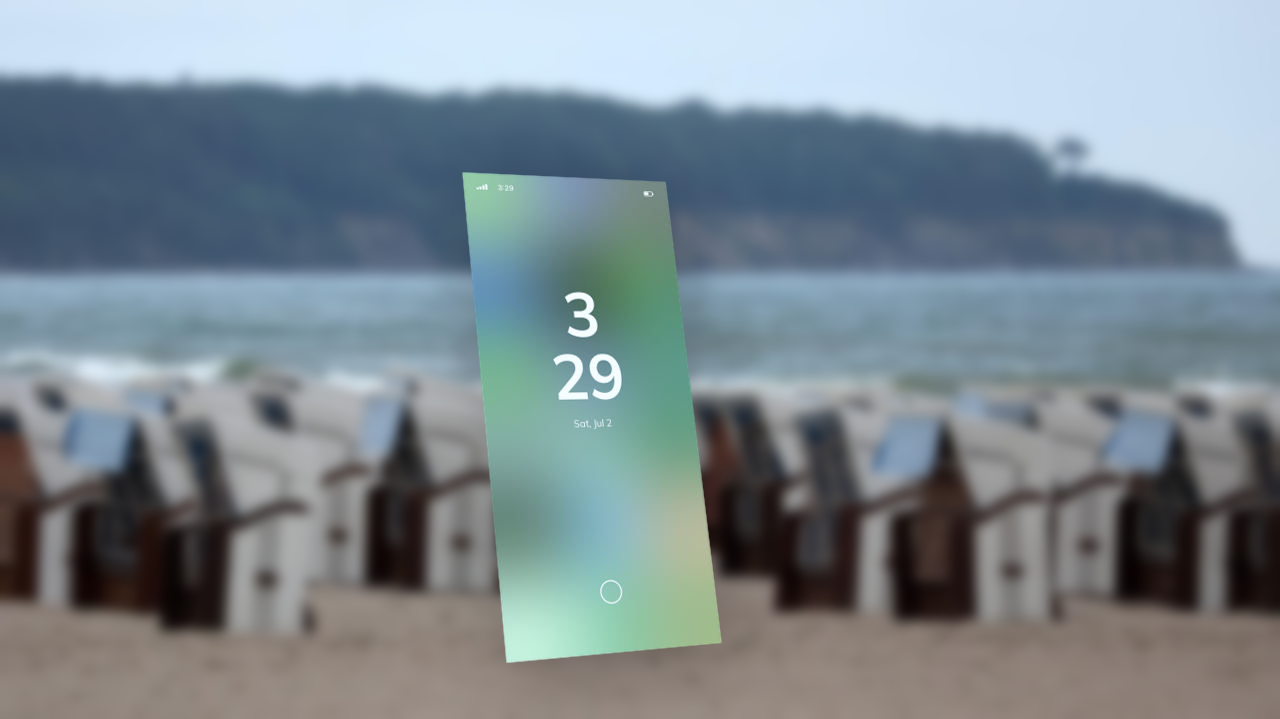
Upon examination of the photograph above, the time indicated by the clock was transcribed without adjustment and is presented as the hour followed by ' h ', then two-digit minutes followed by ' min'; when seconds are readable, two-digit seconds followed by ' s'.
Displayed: 3 h 29 min
